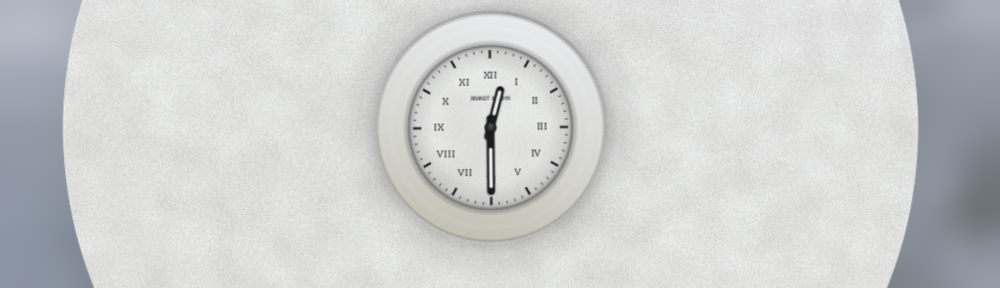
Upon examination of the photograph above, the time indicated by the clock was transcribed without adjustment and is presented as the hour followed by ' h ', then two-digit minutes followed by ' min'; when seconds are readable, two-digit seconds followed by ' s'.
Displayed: 12 h 30 min
